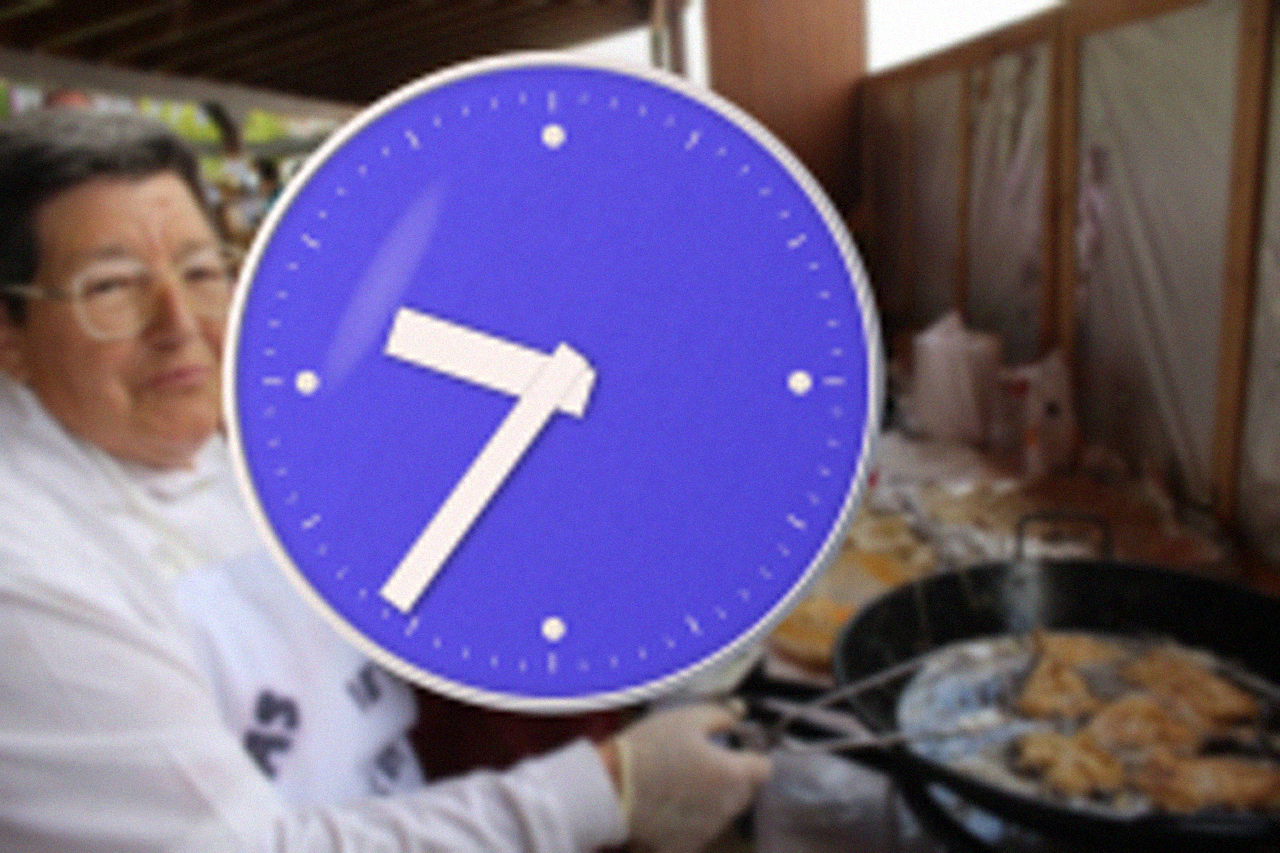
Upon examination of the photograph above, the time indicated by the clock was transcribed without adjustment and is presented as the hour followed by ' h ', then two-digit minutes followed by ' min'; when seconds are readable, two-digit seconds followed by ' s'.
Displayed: 9 h 36 min
